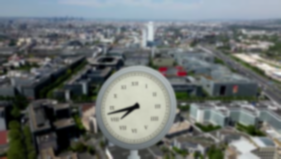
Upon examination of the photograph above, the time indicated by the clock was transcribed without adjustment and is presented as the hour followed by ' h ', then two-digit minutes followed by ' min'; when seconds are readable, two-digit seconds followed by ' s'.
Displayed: 7 h 43 min
